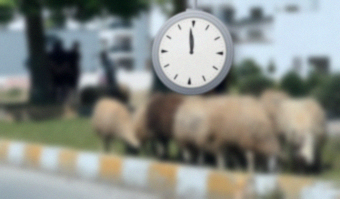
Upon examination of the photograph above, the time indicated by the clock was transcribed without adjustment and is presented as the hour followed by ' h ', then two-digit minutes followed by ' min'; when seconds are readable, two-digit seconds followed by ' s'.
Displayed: 11 h 59 min
